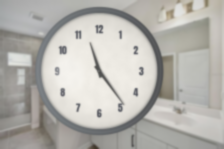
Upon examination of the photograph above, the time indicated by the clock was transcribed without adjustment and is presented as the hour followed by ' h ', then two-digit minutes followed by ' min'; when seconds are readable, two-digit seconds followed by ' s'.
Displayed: 11 h 24 min
